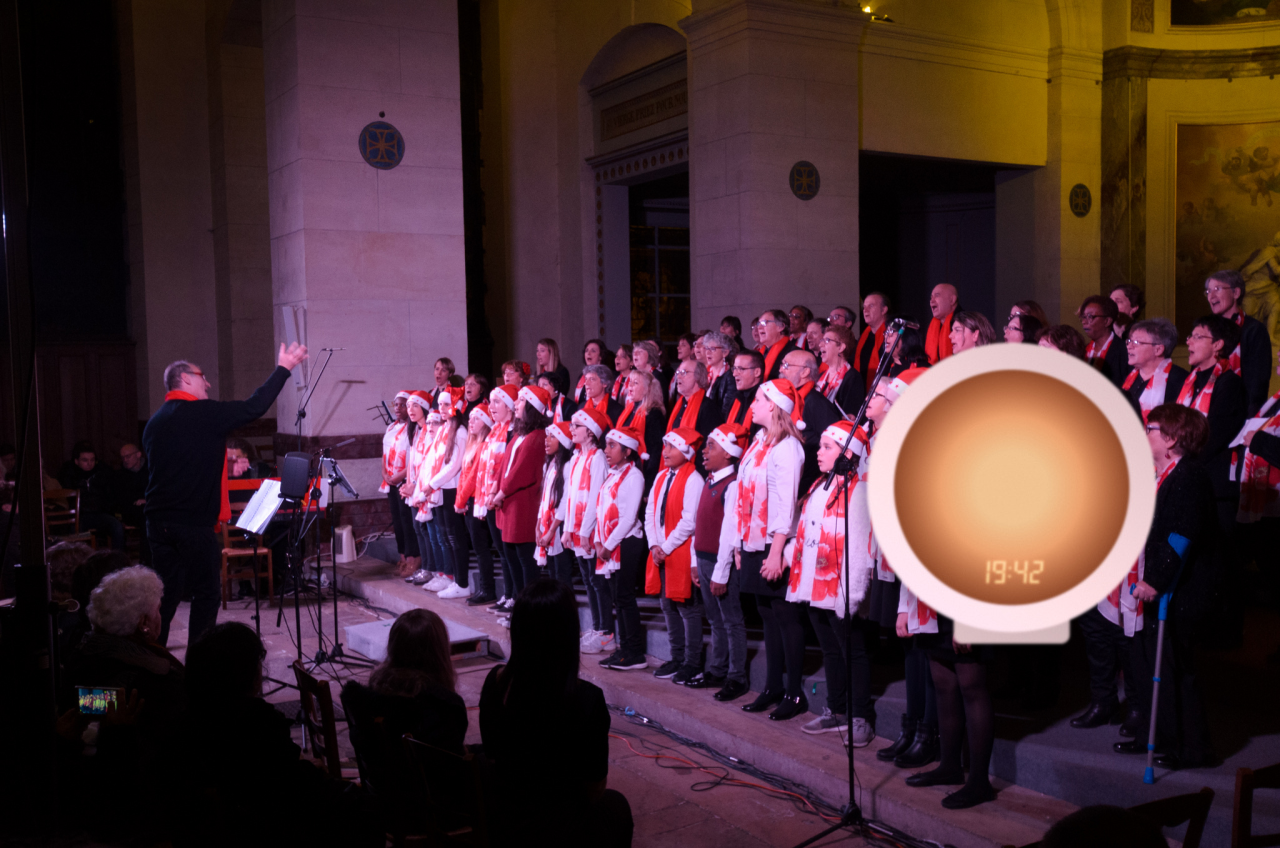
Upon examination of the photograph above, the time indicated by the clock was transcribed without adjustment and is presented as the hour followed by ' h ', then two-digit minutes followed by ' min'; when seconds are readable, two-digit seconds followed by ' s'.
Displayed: 19 h 42 min
